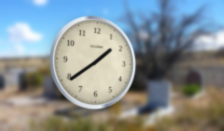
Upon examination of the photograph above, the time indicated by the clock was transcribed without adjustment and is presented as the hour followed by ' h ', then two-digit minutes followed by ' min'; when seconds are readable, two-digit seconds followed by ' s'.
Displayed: 1 h 39 min
